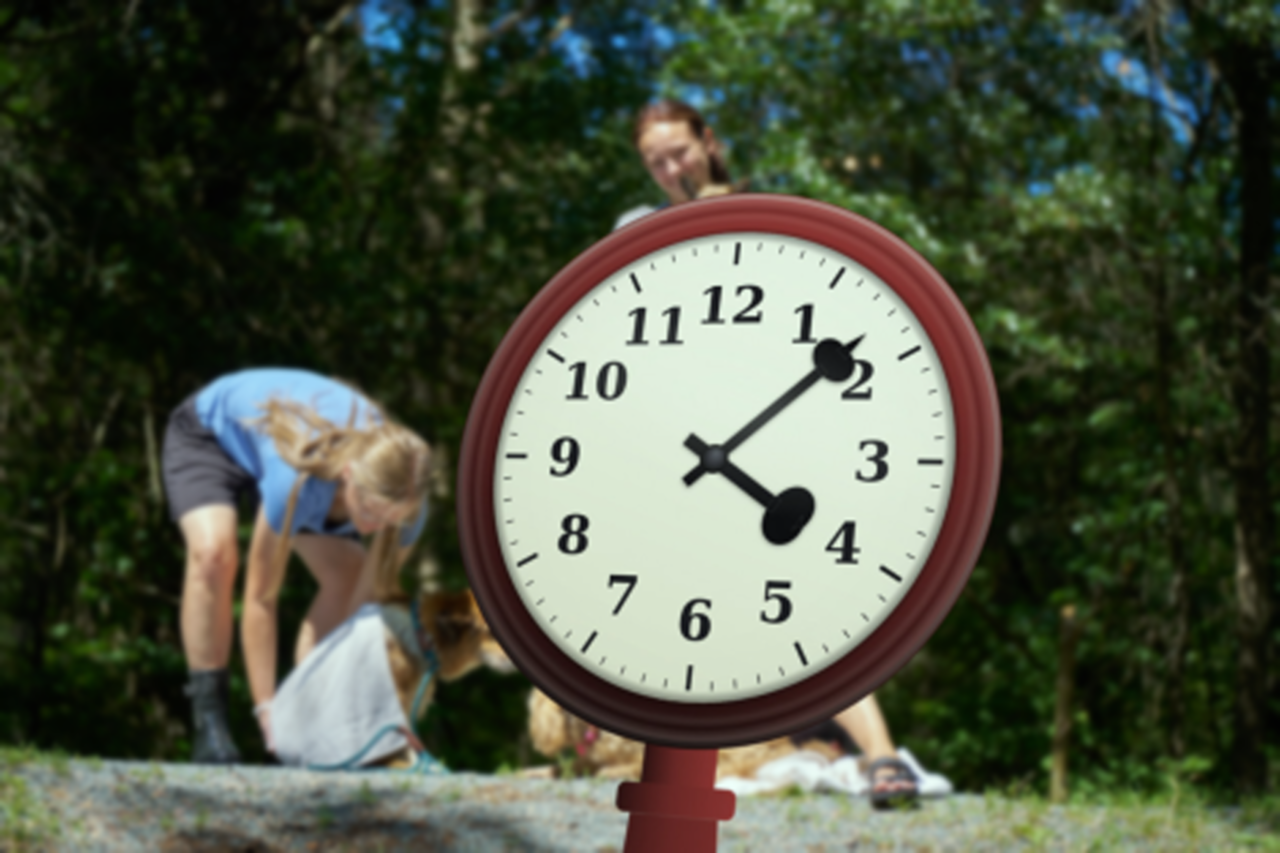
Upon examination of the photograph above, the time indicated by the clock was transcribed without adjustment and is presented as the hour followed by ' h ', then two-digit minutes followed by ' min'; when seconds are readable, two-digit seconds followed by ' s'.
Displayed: 4 h 08 min
